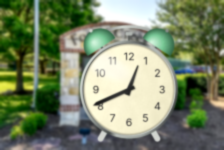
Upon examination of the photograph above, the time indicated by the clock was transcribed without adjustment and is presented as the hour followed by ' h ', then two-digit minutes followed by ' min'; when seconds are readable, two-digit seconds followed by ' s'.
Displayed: 12 h 41 min
